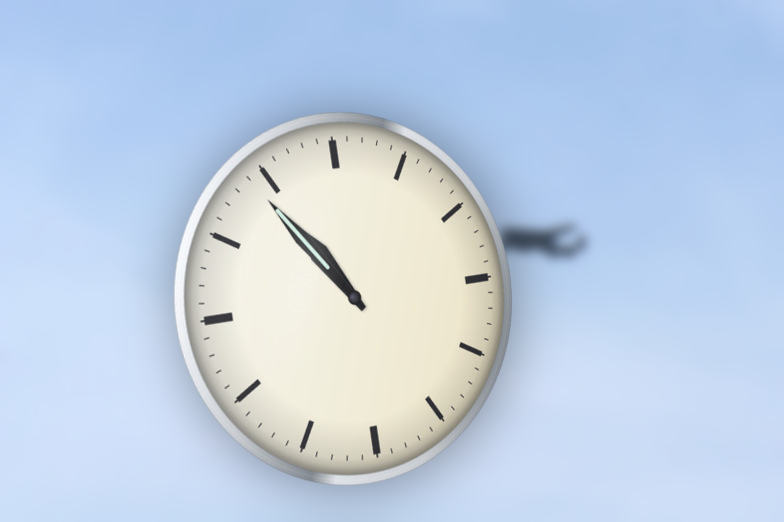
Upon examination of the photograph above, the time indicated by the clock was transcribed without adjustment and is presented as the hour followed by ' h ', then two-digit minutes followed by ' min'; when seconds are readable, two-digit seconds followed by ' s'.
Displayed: 10 h 54 min
